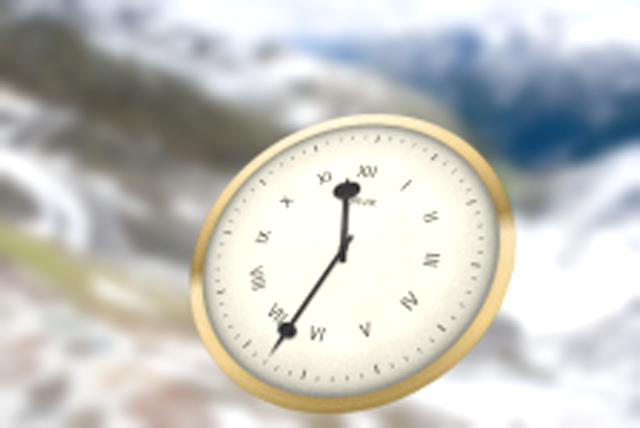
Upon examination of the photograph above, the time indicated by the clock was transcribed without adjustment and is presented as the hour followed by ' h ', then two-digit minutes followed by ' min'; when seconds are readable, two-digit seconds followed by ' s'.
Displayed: 11 h 33 min
